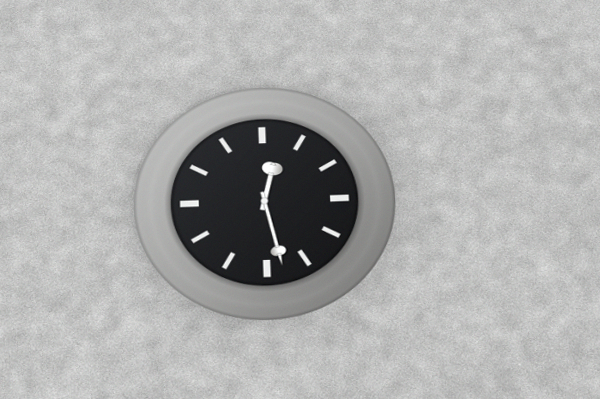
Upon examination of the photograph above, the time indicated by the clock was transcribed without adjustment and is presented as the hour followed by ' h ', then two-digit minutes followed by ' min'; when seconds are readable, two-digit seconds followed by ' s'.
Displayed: 12 h 28 min
